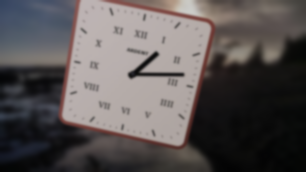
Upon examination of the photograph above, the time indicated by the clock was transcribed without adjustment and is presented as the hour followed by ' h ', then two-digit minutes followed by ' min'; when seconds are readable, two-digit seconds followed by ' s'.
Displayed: 1 h 13 min
